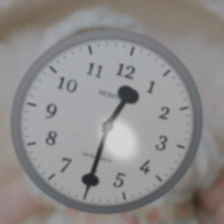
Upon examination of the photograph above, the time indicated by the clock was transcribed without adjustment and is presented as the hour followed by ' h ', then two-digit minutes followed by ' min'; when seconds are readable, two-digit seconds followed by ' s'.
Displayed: 12 h 30 min
